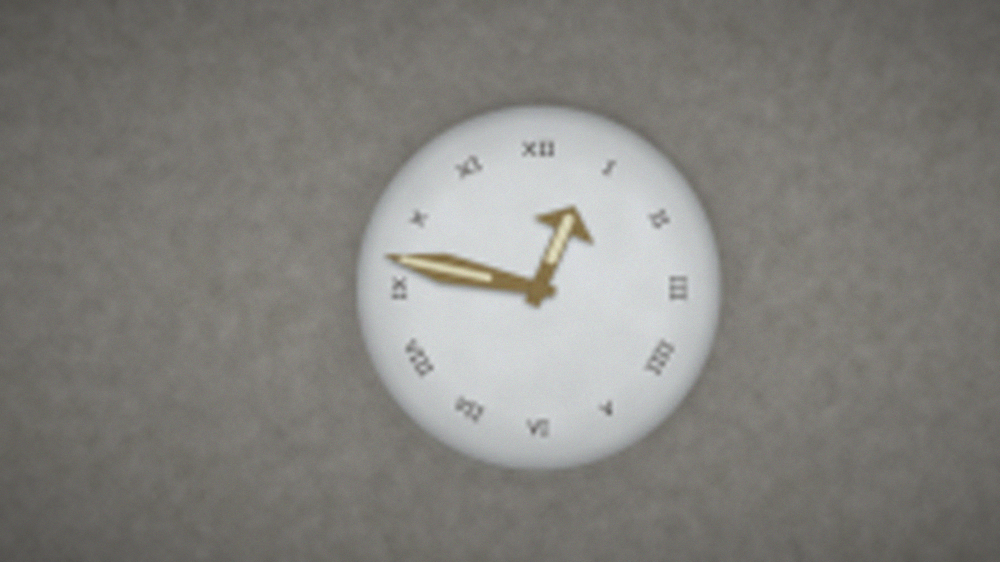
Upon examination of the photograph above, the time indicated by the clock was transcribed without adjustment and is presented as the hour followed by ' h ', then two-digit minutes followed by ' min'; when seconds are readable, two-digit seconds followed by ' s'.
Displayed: 12 h 47 min
